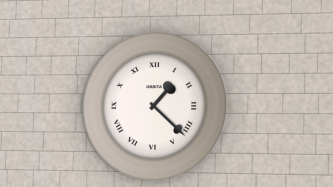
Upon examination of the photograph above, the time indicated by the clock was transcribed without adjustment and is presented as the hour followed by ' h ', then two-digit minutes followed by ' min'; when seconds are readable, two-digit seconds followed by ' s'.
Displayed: 1 h 22 min
